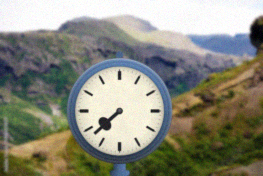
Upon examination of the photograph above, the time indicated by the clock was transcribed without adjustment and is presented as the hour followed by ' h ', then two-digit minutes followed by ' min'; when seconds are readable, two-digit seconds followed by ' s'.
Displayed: 7 h 38 min
